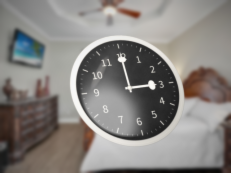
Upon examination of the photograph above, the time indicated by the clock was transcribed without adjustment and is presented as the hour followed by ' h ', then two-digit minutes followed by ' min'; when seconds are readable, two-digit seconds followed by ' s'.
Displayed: 3 h 00 min
